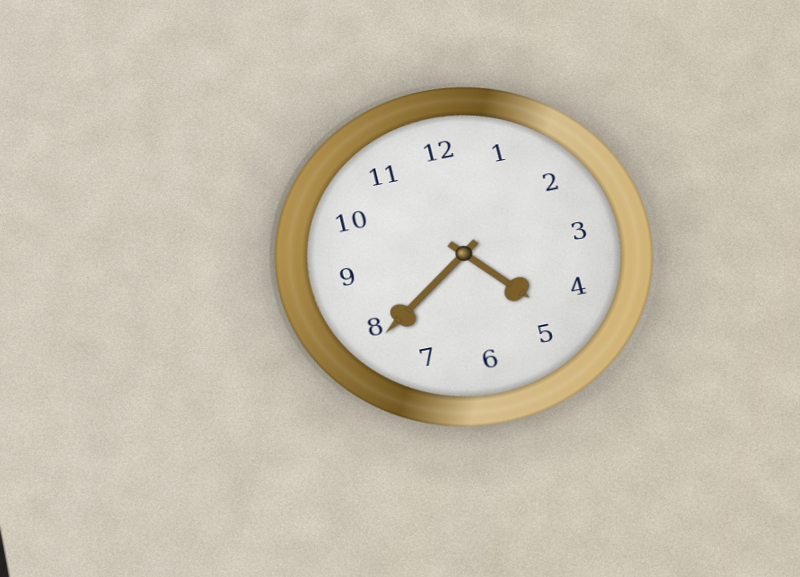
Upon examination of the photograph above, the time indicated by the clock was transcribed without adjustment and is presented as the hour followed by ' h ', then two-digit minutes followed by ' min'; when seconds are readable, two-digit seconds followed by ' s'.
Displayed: 4 h 39 min
